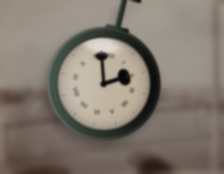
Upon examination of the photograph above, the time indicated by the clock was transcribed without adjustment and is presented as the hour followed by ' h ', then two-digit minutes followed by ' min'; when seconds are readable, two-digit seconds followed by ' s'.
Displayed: 1 h 57 min
